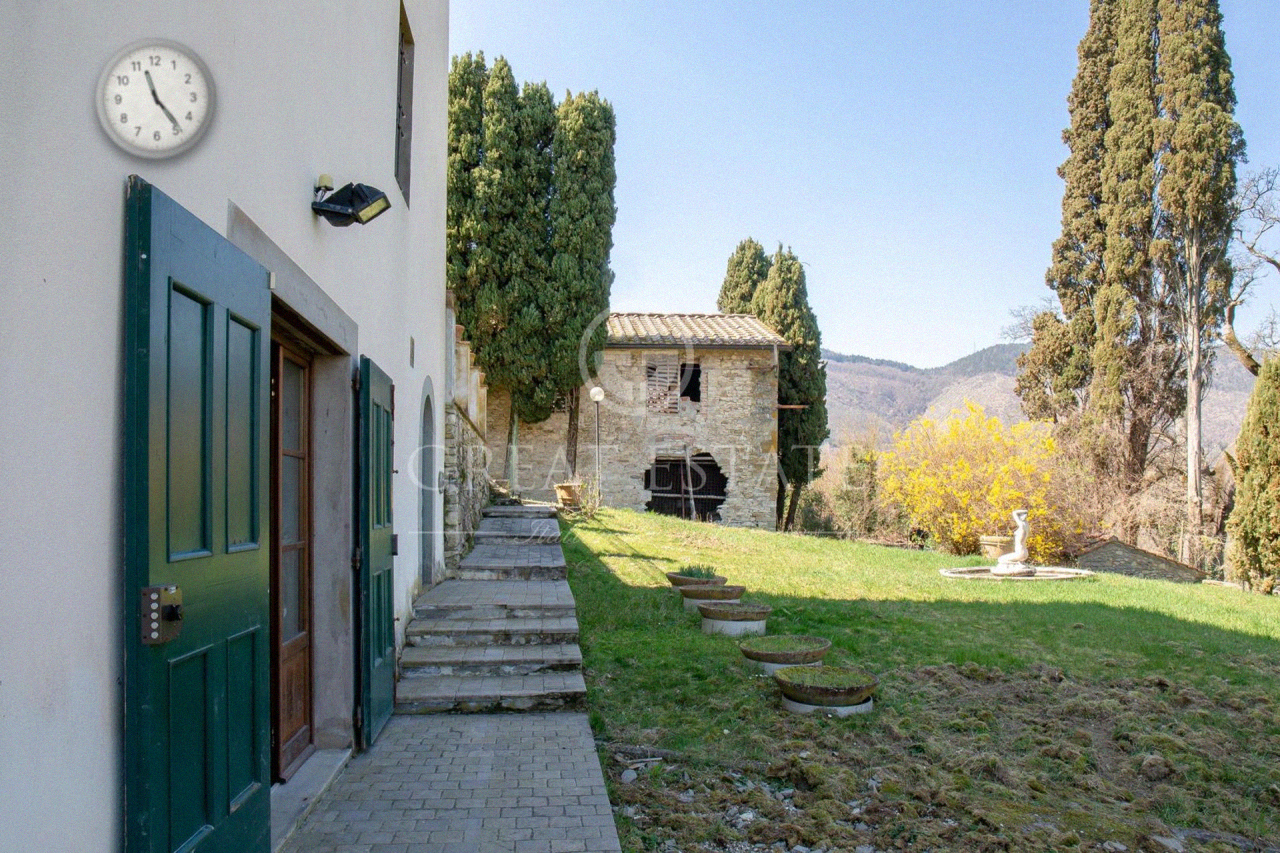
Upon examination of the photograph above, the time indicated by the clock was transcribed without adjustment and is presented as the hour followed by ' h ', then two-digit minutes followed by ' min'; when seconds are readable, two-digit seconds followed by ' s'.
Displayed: 11 h 24 min
